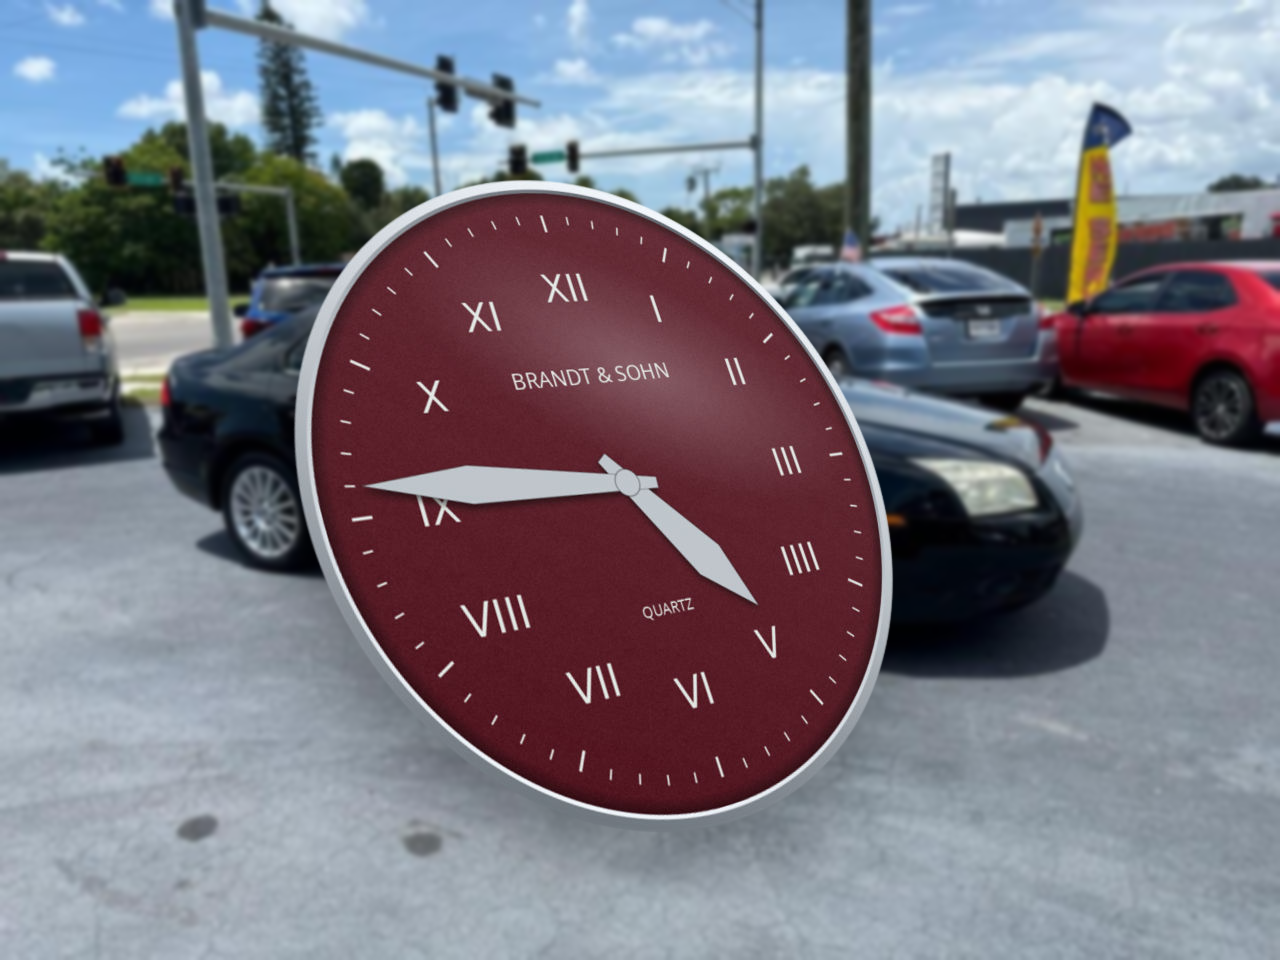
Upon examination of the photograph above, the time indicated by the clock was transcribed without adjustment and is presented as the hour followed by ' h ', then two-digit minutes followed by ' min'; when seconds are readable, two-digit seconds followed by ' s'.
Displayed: 4 h 46 min
